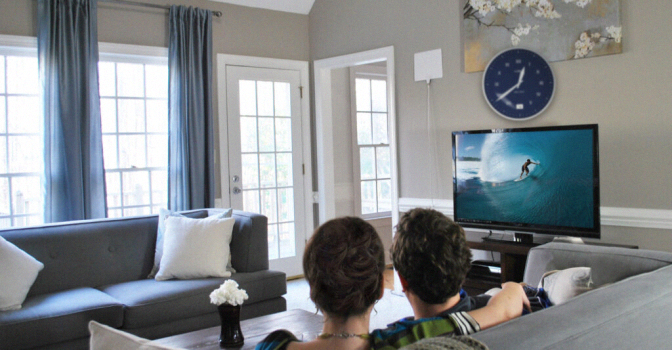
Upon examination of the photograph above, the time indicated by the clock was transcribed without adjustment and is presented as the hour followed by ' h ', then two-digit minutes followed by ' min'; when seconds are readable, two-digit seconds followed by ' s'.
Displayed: 12 h 39 min
